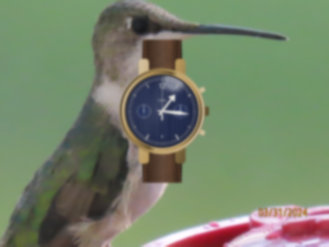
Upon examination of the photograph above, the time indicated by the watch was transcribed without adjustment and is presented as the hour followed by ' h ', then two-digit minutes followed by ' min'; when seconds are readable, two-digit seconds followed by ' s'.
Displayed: 1 h 16 min
